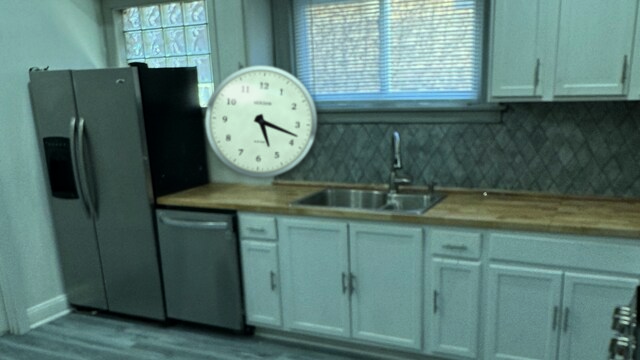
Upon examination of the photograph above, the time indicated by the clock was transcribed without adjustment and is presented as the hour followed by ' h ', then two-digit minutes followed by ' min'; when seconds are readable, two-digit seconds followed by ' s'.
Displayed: 5 h 18 min
